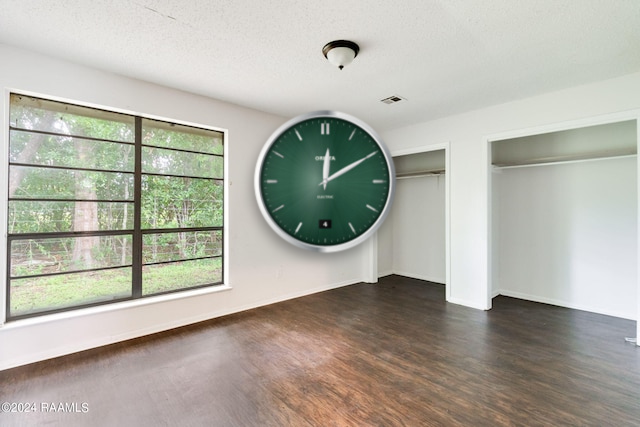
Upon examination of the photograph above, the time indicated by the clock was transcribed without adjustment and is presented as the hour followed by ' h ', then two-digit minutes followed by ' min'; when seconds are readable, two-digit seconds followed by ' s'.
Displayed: 12 h 10 min
